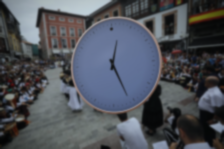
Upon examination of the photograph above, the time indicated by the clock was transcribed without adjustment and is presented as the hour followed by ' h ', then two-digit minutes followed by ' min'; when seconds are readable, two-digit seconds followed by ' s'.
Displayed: 12 h 26 min
